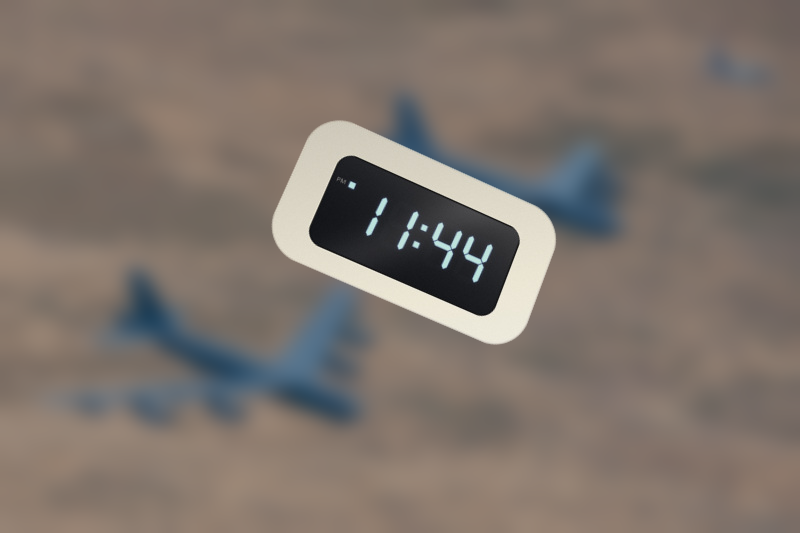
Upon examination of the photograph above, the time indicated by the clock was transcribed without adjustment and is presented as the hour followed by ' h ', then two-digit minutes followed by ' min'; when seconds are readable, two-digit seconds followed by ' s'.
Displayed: 11 h 44 min
